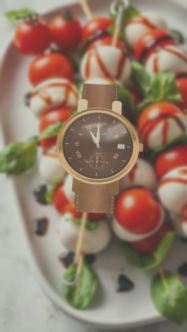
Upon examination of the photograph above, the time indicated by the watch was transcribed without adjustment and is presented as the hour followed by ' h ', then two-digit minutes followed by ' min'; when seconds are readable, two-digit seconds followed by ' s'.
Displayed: 11 h 00 min
